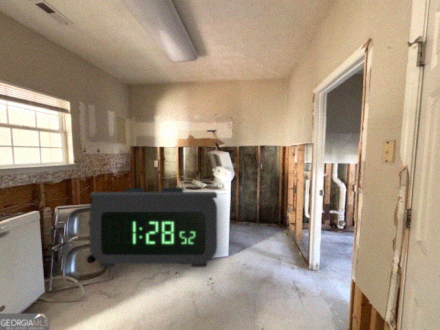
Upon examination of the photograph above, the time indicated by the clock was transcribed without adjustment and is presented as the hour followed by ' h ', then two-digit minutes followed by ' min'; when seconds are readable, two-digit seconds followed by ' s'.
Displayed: 1 h 28 min 52 s
